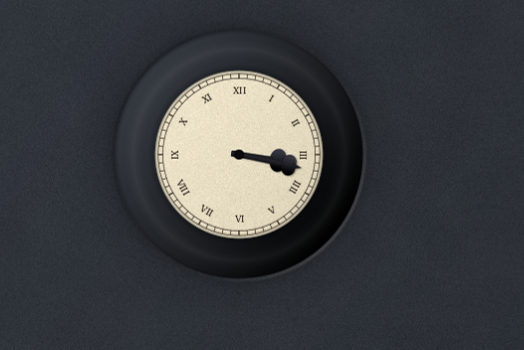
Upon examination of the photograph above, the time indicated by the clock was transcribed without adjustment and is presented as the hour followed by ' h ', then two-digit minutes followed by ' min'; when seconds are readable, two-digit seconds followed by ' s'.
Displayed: 3 h 17 min
